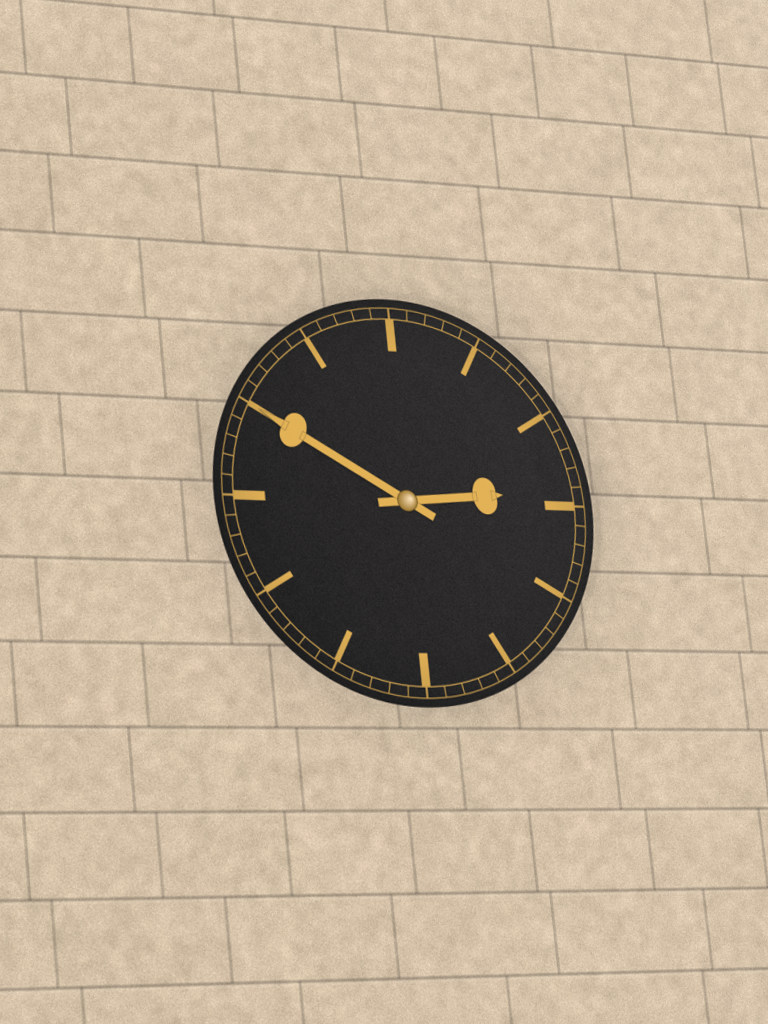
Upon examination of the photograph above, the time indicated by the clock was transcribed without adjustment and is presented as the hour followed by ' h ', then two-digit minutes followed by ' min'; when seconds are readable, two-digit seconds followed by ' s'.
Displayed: 2 h 50 min
